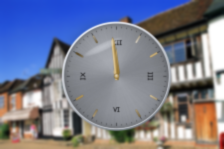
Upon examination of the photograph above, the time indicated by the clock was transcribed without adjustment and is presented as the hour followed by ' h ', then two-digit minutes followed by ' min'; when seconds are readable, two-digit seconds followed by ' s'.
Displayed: 11 h 59 min
